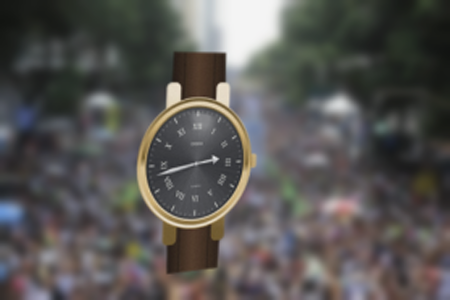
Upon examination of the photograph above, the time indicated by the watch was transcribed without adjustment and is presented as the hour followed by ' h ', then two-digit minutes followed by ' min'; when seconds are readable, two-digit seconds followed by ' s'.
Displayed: 2 h 43 min
